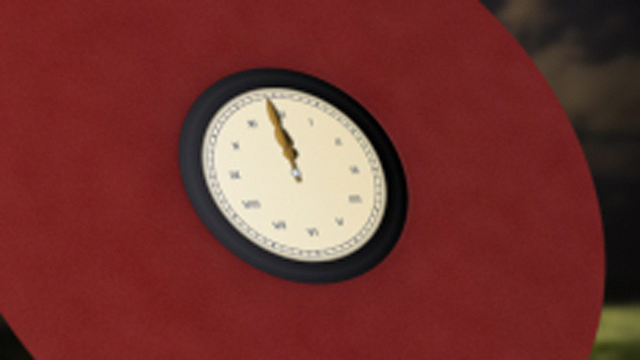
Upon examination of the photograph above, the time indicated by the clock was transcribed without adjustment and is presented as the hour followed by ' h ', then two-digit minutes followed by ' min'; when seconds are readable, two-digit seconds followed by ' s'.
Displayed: 11 h 59 min
